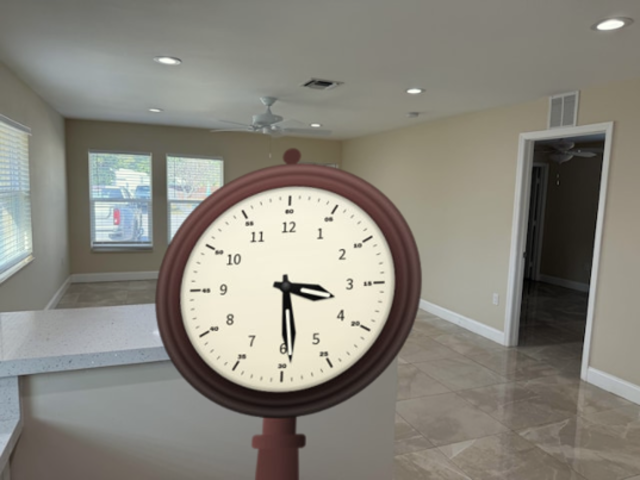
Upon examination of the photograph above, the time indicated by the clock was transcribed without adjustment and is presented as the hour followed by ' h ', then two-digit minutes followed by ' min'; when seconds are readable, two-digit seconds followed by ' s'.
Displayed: 3 h 29 min
